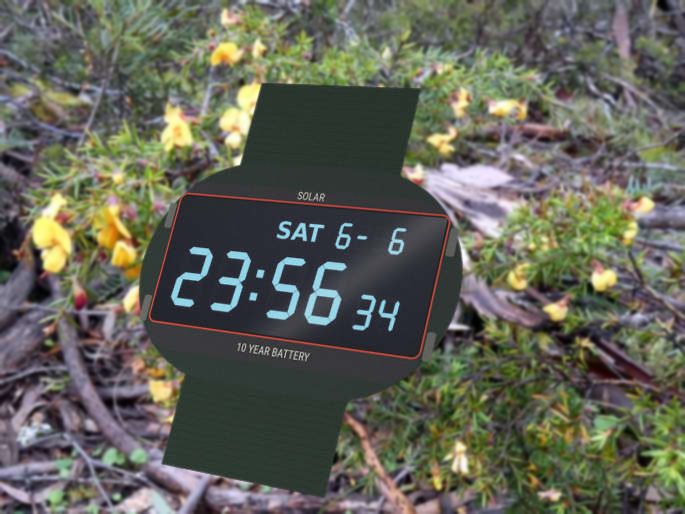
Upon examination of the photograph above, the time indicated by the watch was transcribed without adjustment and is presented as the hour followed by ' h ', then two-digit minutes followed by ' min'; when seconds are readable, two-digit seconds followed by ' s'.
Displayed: 23 h 56 min 34 s
